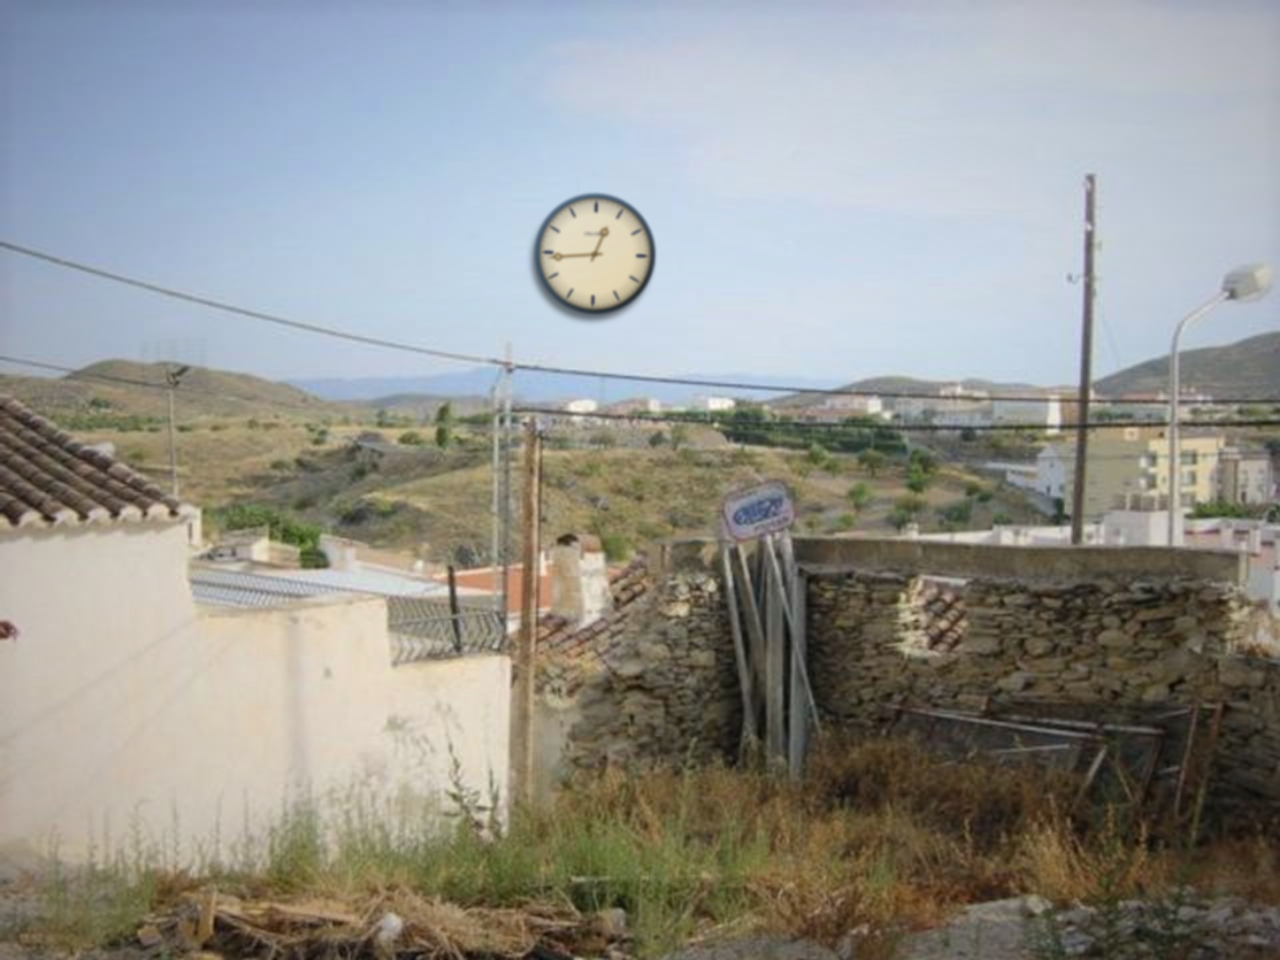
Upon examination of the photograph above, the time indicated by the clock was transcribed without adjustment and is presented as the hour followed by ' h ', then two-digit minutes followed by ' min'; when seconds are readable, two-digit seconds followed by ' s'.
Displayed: 12 h 44 min
